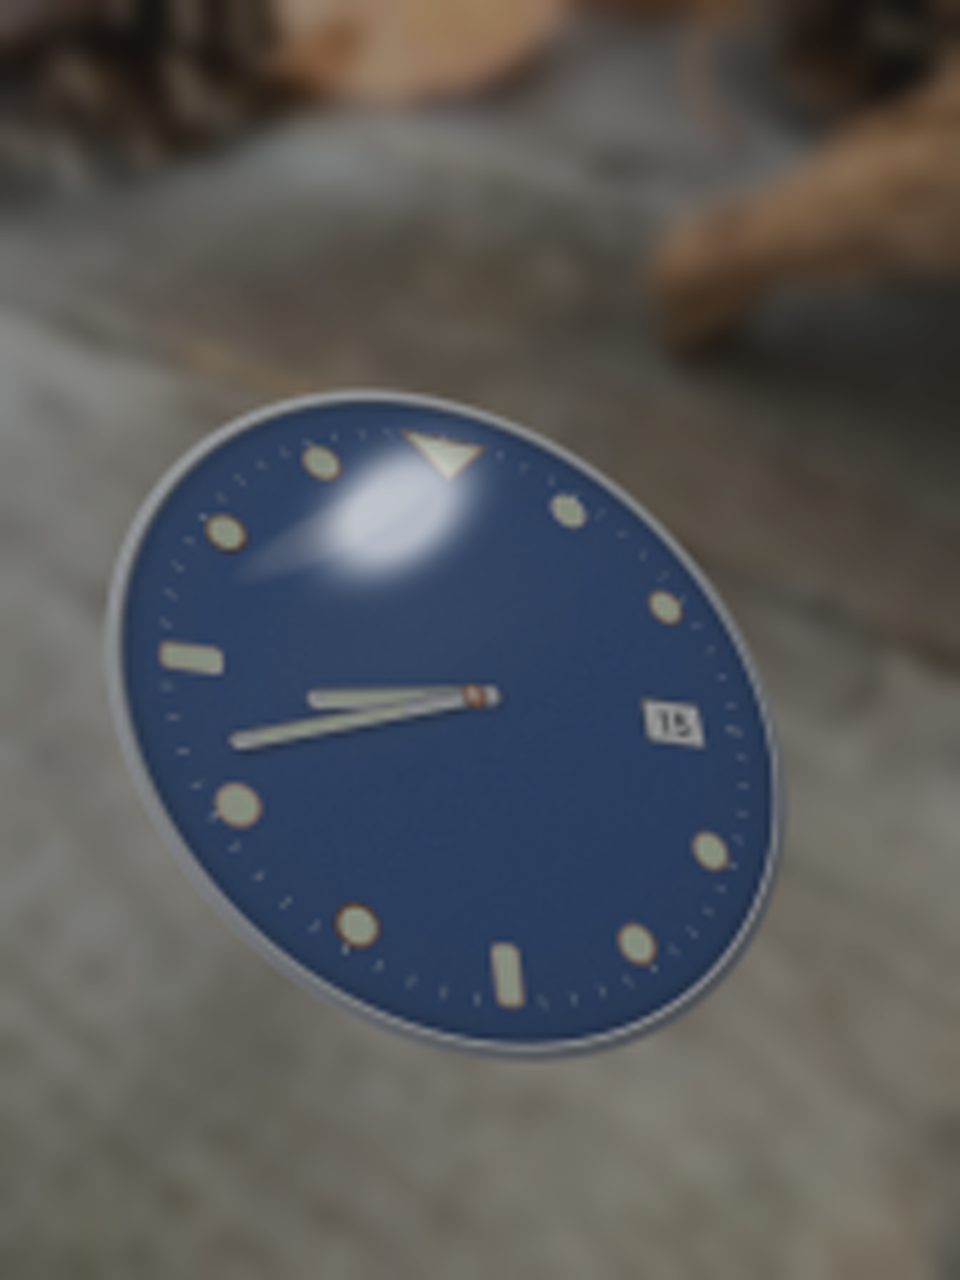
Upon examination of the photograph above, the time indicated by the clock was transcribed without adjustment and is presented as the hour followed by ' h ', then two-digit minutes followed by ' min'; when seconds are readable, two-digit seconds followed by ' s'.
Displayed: 8 h 42 min
